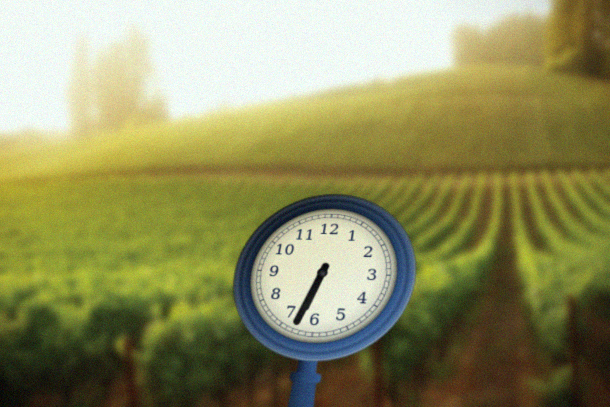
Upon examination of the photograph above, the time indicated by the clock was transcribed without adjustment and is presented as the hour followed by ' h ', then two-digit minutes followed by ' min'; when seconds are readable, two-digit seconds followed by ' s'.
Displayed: 6 h 33 min
